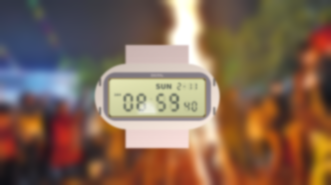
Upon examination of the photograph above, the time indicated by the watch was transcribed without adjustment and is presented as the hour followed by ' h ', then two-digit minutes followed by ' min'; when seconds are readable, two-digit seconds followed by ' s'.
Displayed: 8 h 59 min
